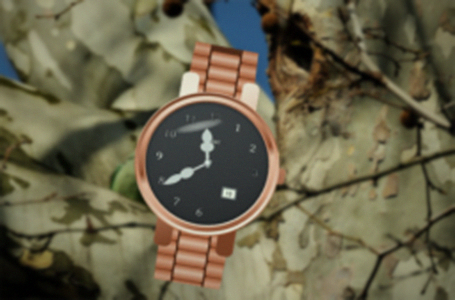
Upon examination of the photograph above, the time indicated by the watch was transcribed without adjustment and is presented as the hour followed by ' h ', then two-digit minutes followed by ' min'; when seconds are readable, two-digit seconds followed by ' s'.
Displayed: 11 h 39 min
